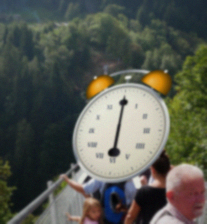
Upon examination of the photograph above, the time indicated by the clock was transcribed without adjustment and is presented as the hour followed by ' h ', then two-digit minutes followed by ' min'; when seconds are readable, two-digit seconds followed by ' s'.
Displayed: 6 h 00 min
